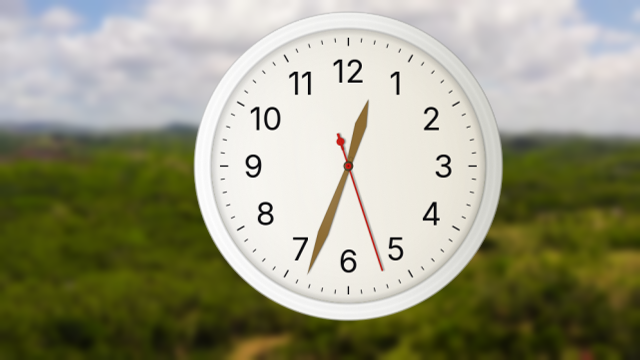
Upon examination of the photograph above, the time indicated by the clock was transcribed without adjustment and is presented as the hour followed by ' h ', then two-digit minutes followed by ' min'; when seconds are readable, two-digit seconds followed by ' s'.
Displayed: 12 h 33 min 27 s
